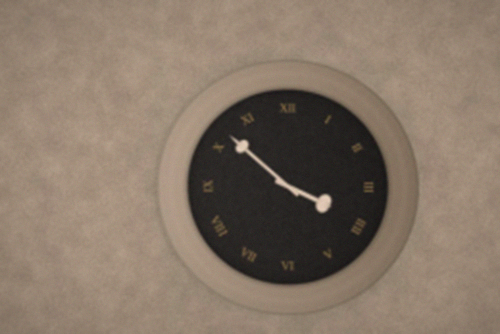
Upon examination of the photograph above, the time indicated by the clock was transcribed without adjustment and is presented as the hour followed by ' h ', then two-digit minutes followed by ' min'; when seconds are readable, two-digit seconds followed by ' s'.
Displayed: 3 h 52 min
